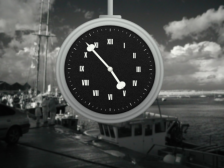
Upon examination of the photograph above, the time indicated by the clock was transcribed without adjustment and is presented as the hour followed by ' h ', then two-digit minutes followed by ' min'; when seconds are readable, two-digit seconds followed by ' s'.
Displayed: 4 h 53 min
